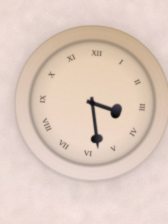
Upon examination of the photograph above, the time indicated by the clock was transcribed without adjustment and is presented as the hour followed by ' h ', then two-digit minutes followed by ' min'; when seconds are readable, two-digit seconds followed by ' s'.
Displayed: 3 h 28 min
